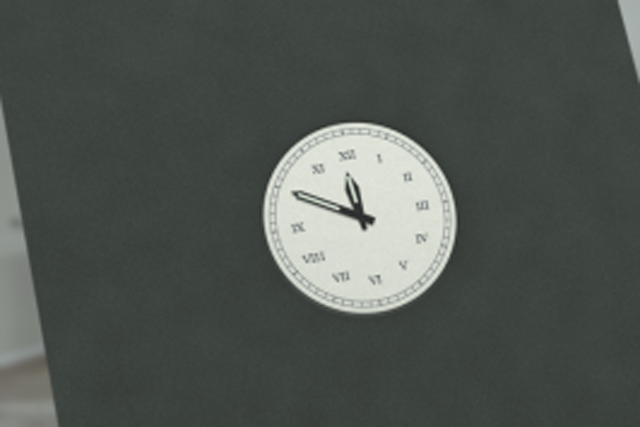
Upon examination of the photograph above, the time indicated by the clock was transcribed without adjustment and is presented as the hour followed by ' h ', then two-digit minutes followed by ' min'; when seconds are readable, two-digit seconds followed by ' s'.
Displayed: 11 h 50 min
